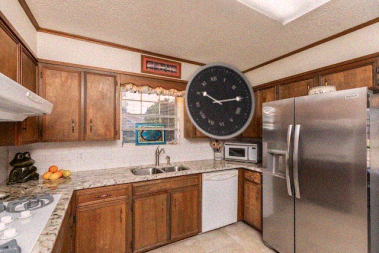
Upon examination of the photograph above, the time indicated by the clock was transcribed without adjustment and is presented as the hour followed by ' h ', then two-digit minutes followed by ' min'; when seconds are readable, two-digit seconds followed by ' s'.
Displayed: 10 h 15 min
